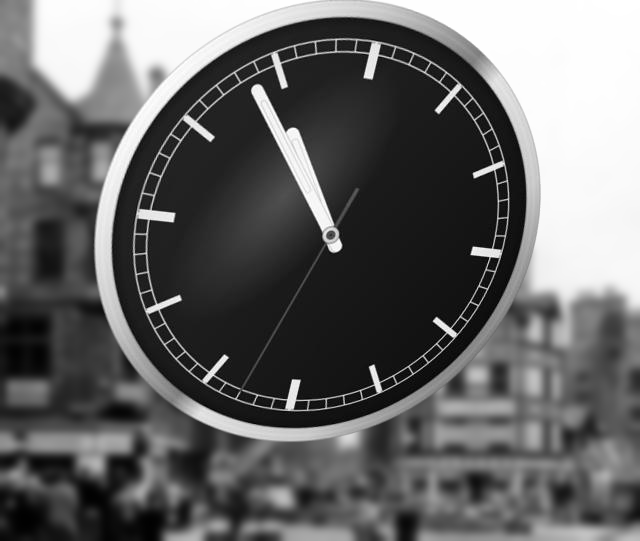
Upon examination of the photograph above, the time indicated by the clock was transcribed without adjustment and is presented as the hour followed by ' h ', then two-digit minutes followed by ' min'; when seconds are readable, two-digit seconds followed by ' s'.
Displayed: 10 h 53 min 33 s
